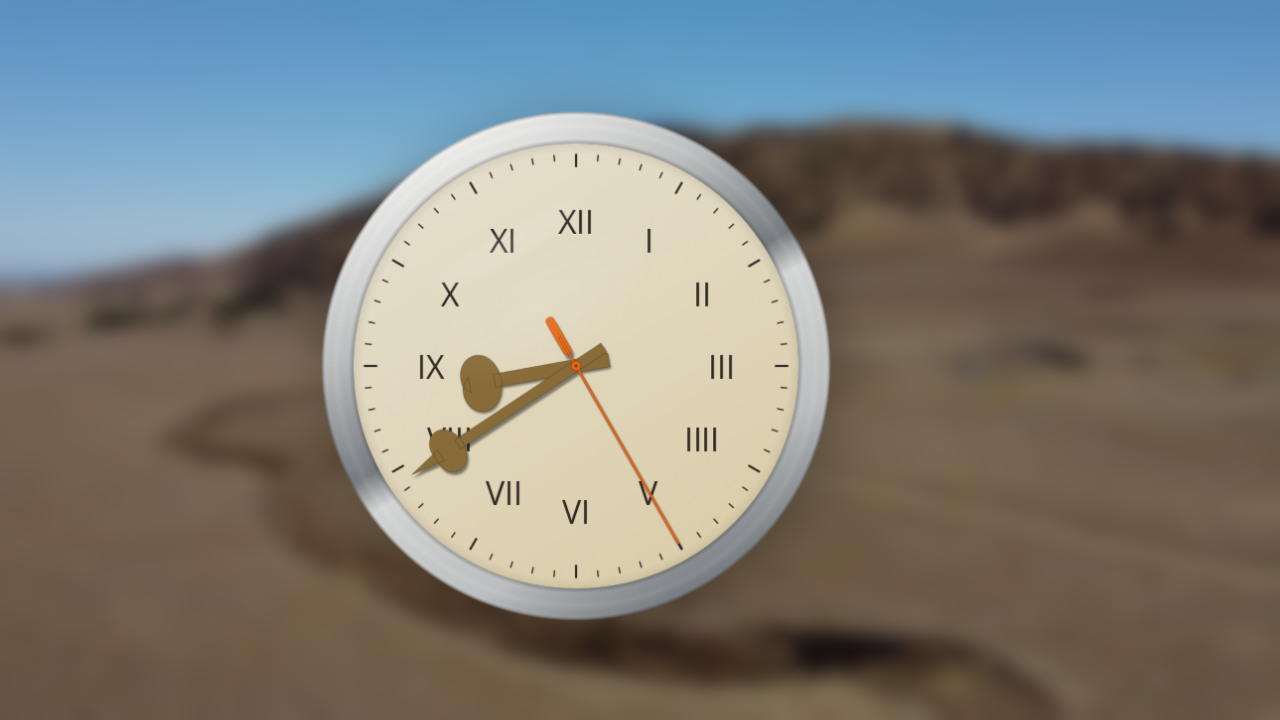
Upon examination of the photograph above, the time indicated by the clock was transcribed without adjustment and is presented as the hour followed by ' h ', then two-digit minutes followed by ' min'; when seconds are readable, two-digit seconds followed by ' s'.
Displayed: 8 h 39 min 25 s
